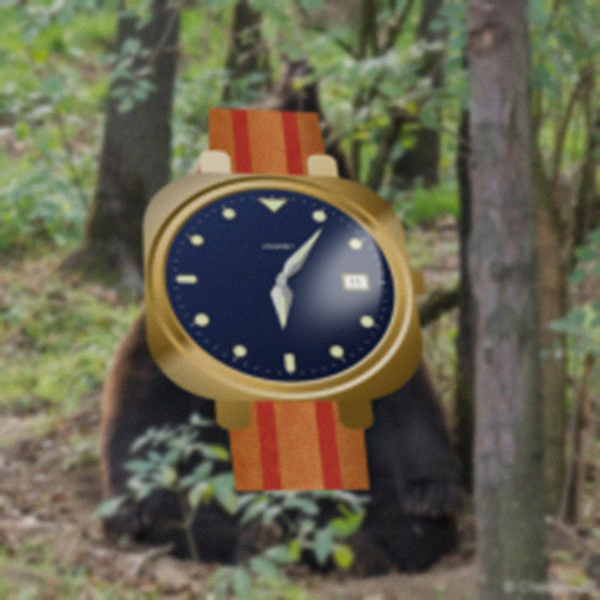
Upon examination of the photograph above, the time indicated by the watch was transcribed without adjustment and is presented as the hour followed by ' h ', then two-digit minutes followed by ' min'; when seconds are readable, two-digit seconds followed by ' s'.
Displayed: 6 h 06 min
